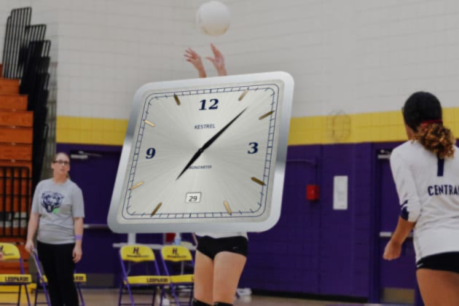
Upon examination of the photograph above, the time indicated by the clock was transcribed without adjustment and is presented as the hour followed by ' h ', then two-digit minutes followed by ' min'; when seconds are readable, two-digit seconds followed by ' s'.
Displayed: 7 h 07 min
